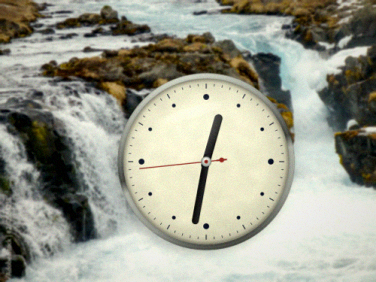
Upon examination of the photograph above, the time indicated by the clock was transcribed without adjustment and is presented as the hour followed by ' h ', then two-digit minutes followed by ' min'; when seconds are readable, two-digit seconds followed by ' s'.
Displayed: 12 h 31 min 44 s
